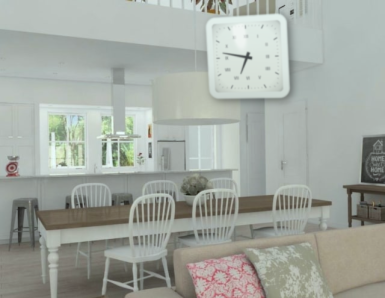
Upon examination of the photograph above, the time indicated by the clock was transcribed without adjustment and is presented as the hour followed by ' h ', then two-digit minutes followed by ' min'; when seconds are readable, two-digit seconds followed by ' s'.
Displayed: 6 h 47 min
